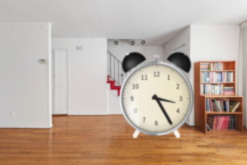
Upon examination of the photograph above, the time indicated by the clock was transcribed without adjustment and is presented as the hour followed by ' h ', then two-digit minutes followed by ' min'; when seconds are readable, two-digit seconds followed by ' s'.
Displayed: 3 h 25 min
